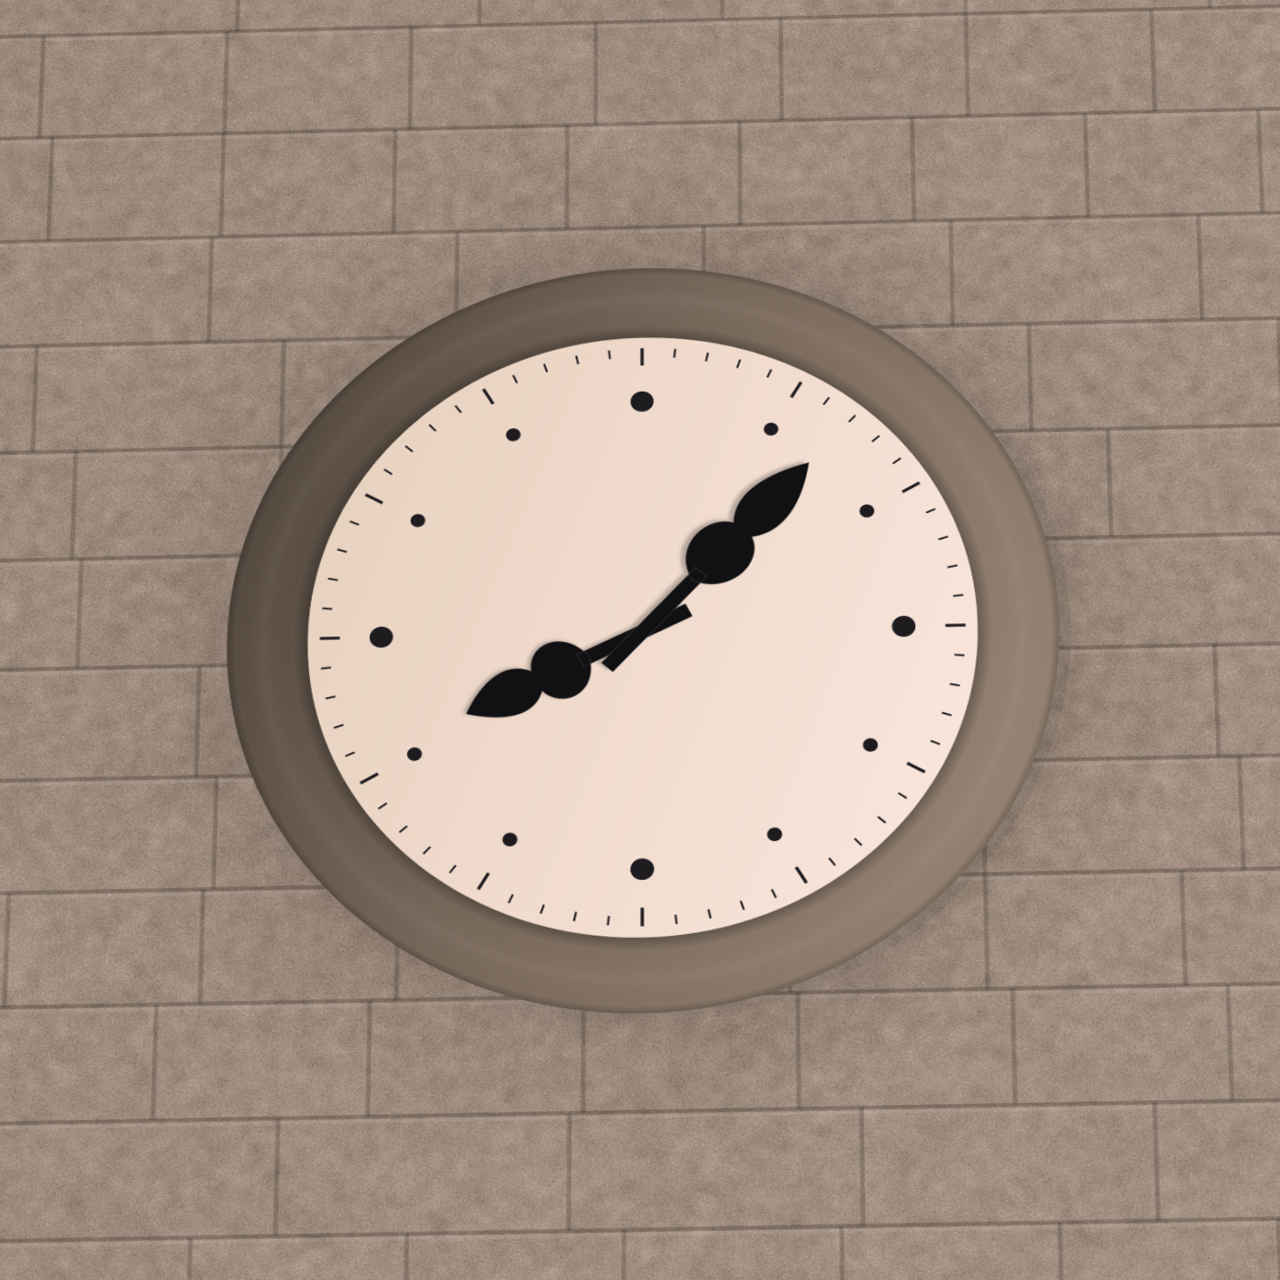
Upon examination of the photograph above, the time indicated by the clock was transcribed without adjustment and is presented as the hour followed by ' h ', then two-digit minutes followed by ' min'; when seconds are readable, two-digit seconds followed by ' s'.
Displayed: 8 h 07 min
